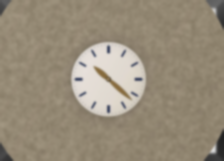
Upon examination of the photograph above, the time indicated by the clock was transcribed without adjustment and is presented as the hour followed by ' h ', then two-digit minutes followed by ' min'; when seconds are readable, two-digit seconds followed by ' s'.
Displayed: 10 h 22 min
